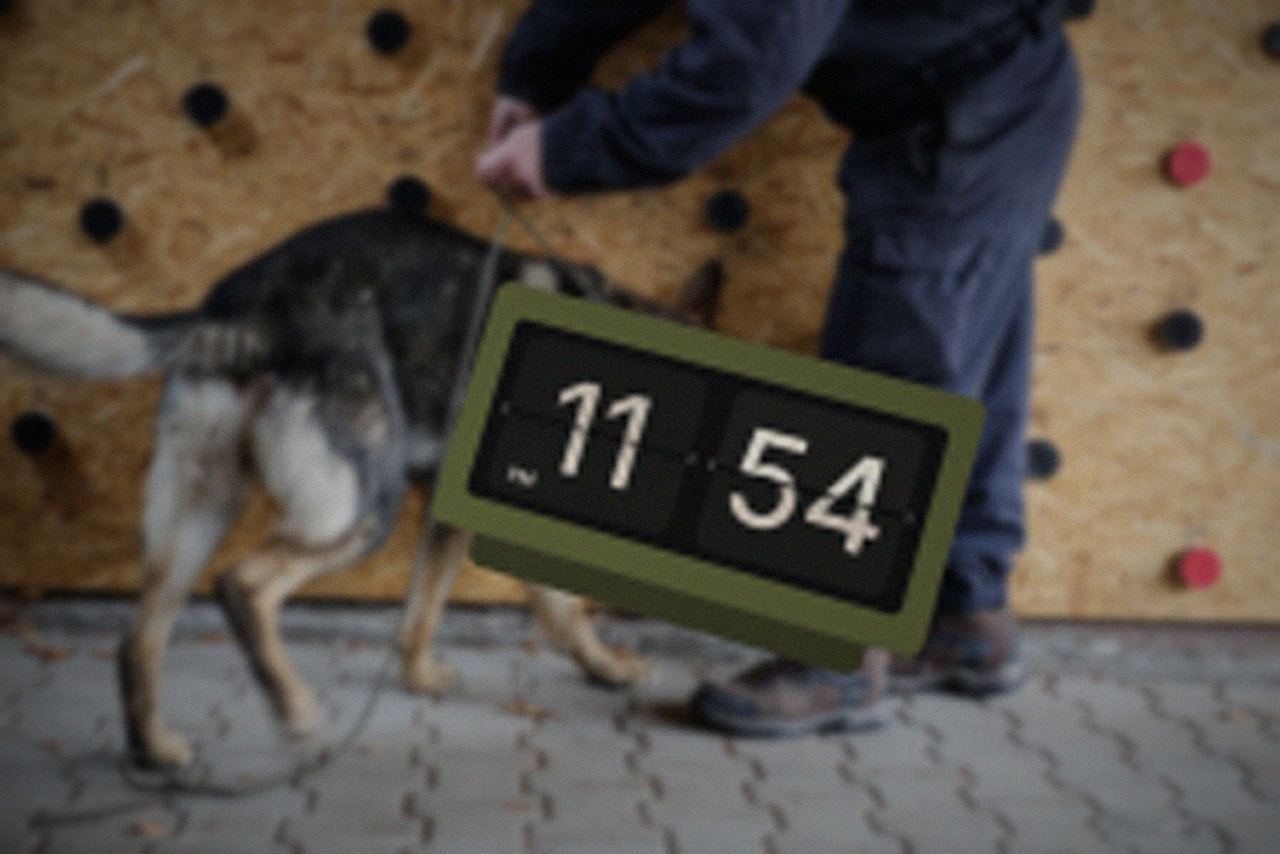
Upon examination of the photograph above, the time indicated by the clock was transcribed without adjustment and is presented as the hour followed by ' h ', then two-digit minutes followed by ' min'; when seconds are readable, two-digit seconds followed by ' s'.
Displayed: 11 h 54 min
